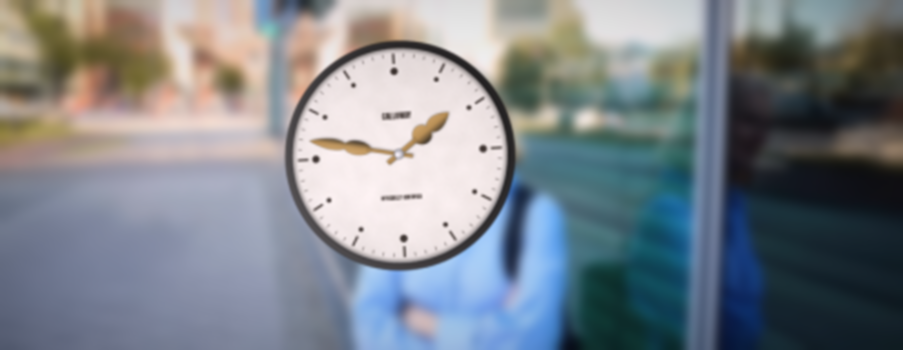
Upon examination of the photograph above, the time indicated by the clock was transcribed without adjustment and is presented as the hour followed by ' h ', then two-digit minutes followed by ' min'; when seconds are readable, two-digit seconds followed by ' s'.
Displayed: 1 h 47 min
